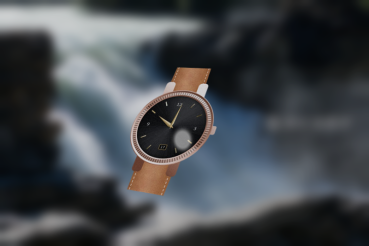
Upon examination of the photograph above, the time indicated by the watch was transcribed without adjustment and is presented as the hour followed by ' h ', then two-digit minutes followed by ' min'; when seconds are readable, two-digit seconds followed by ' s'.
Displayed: 10 h 01 min
